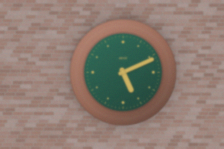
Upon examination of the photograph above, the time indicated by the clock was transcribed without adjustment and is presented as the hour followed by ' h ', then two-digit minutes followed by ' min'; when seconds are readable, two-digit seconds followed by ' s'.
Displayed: 5 h 11 min
